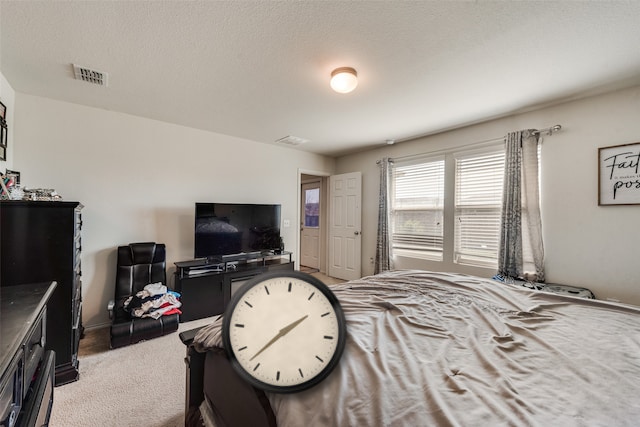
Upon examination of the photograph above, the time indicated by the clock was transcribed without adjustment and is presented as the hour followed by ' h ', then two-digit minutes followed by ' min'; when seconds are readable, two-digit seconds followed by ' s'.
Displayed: 1 h 37 min
